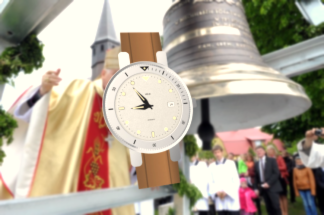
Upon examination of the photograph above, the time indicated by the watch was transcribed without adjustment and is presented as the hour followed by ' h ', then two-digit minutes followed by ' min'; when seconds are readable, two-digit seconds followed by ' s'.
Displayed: 8 h 54 min
